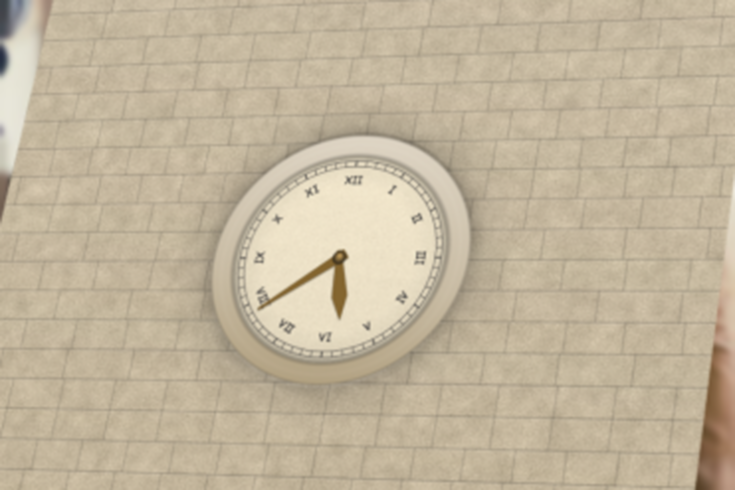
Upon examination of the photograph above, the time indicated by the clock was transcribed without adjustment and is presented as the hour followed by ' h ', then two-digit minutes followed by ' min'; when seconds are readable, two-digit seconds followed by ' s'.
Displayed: 5 h 39 min
